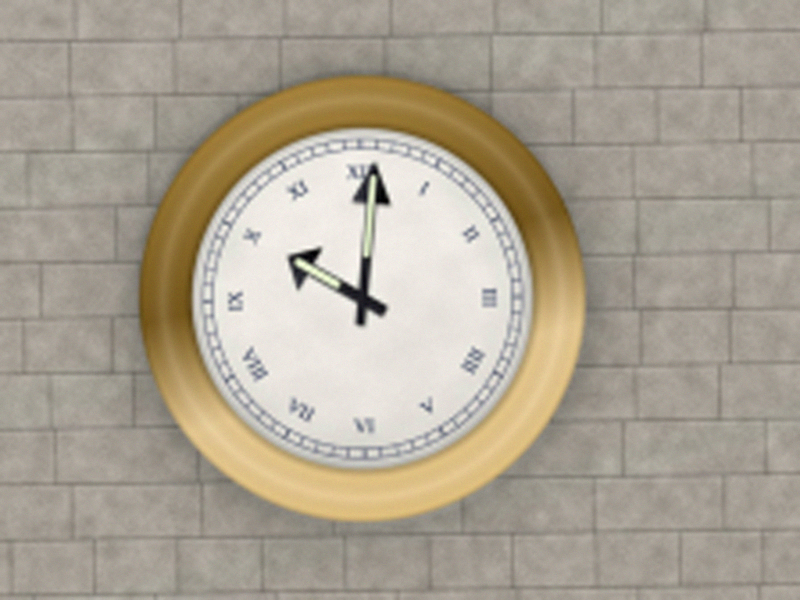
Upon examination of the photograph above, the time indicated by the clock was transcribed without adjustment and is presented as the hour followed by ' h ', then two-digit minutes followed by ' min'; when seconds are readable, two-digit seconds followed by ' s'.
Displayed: 10 h 01 min
